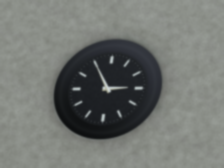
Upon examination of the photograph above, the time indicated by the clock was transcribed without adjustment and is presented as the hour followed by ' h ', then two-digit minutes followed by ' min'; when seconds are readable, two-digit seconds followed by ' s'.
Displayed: 2 h 55 min
